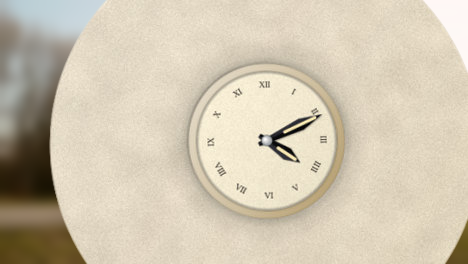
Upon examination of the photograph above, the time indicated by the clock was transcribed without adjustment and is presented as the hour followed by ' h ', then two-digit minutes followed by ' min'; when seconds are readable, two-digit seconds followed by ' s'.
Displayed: 4 h 11 min
